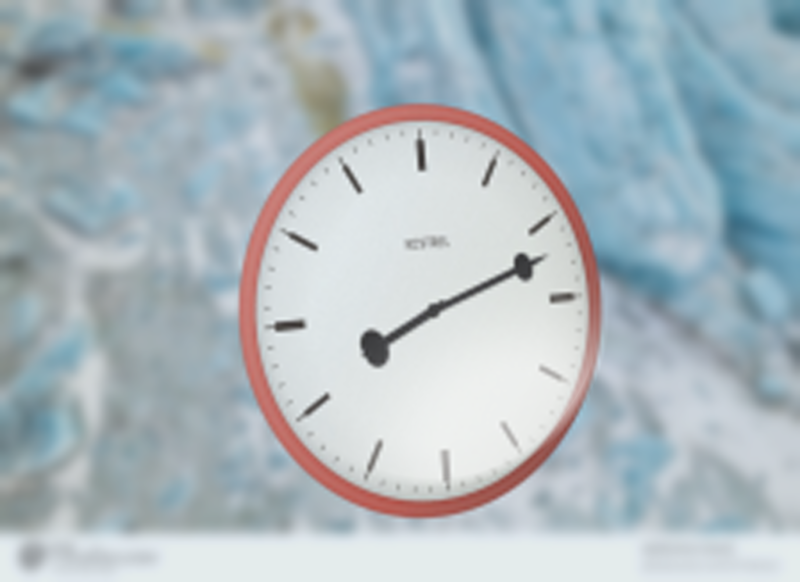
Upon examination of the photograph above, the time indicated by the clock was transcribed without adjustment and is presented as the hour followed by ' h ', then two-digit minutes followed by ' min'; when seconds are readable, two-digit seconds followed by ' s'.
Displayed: 8 h 12 min
